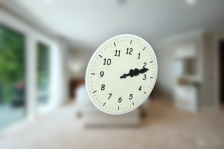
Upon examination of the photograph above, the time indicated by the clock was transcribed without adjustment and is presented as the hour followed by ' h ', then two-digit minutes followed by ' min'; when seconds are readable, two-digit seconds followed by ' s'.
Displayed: 2 h 12 min
